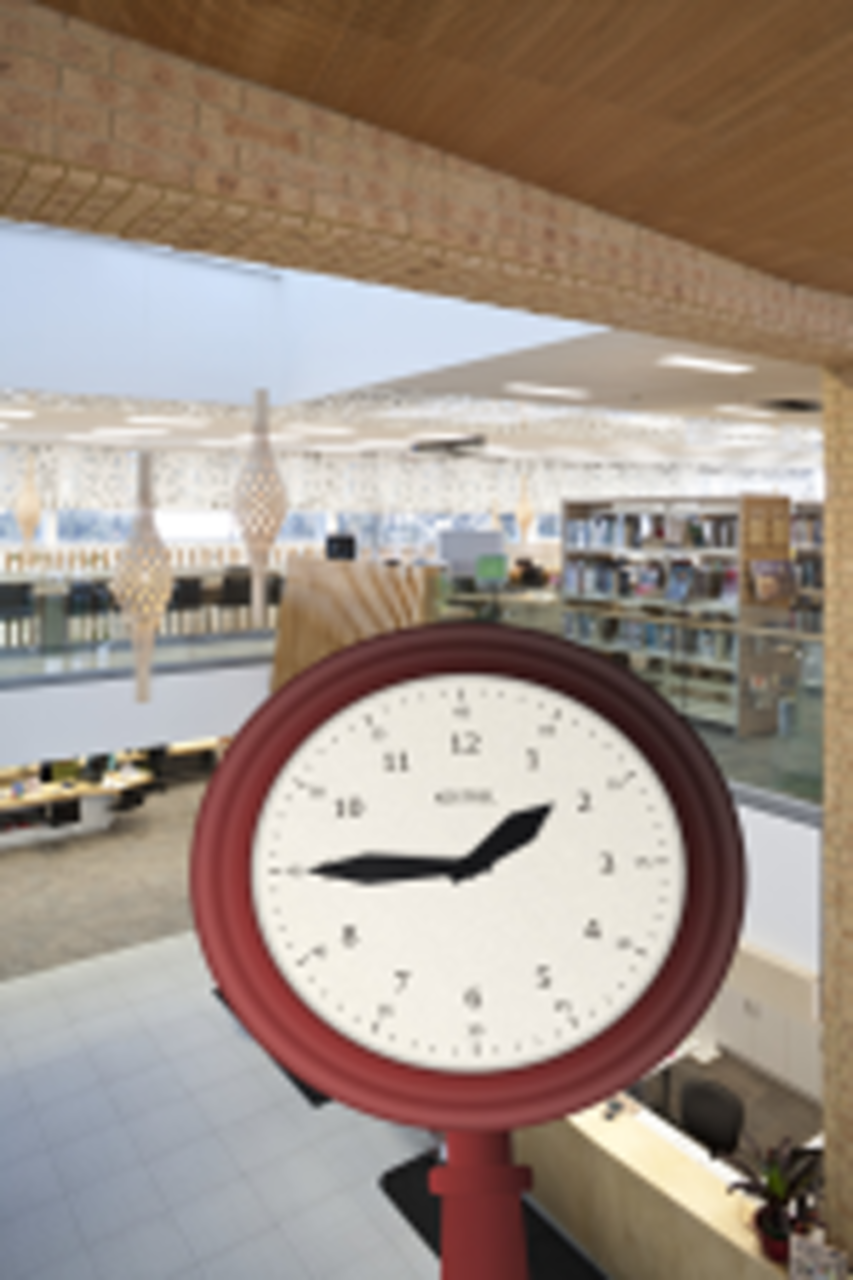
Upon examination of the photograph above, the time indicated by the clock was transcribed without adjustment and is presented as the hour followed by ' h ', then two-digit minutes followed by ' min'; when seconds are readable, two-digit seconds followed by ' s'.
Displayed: 1 h 45 min
